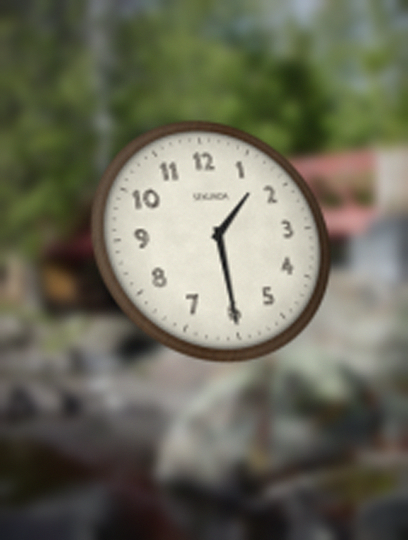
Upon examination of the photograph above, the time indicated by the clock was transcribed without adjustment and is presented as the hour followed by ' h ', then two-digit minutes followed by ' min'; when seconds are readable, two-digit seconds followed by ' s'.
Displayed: 1 h 30 min
